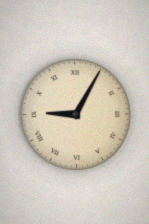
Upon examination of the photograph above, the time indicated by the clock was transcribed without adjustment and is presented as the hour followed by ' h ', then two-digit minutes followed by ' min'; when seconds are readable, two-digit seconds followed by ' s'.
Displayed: 9 h 05 min
